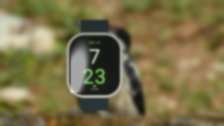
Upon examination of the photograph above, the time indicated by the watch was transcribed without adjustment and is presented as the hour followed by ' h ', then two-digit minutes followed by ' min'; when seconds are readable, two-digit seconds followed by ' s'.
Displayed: 7 h 23 min
